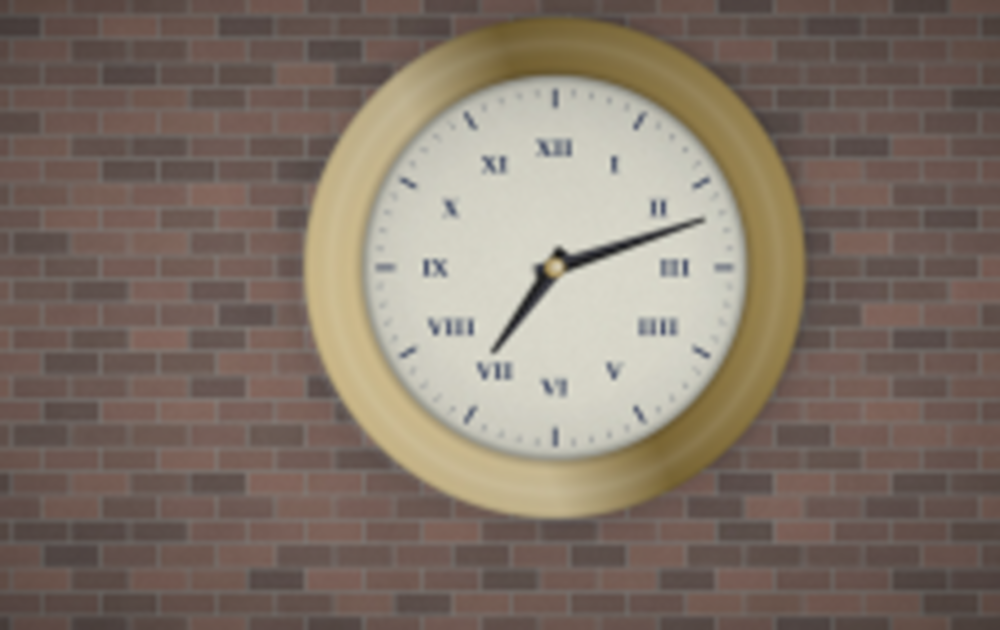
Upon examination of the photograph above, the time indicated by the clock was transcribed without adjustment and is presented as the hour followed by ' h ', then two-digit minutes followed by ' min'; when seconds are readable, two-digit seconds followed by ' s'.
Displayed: 7 h 12 min
